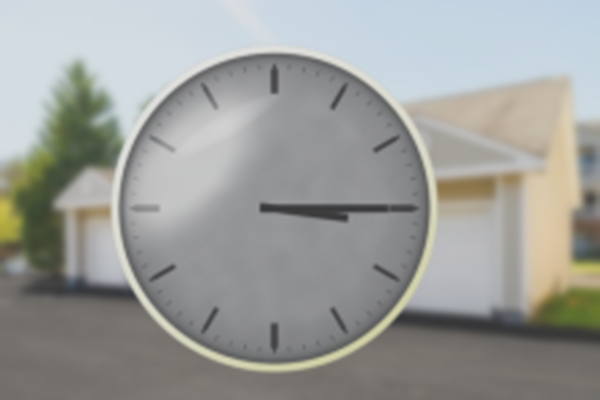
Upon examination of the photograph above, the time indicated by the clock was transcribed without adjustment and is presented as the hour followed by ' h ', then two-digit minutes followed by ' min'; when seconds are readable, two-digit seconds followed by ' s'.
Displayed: 3 h 15 min
